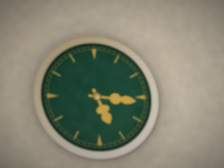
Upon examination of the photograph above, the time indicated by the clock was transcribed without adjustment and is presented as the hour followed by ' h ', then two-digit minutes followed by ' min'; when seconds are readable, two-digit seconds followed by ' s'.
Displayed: 5 h 16 min
